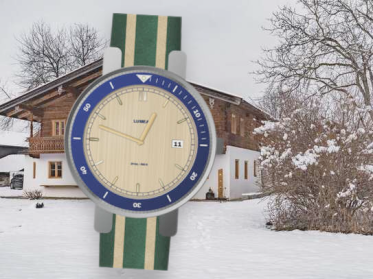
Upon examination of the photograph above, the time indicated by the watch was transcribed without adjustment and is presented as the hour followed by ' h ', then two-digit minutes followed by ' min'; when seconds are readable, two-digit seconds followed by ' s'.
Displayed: 12 h 48 min
